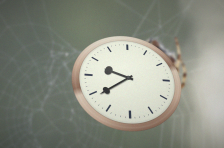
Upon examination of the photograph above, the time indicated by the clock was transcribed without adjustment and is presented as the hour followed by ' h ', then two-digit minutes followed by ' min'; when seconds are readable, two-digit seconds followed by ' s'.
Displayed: 9 h 39 min
